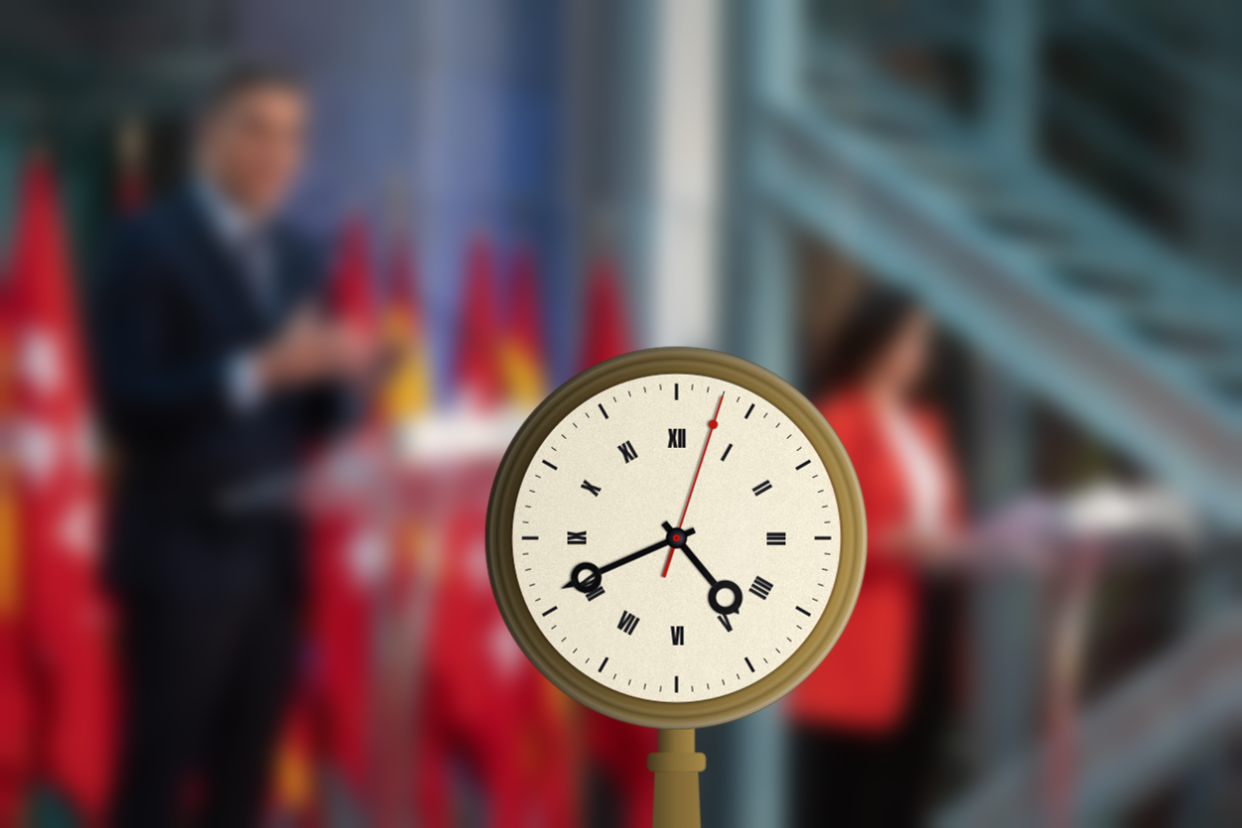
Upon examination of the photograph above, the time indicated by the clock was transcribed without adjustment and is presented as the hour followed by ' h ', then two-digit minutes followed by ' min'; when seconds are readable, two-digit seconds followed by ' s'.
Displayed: 4 h 41 min 03 s
